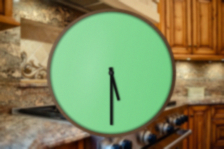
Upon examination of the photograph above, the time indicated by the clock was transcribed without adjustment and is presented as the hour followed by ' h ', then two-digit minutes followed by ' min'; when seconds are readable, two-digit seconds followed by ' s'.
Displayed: 5 h 30 min
